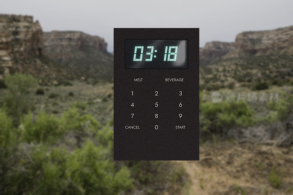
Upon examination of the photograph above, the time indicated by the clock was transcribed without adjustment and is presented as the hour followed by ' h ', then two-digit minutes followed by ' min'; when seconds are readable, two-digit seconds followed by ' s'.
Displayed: 3 h 18 min
